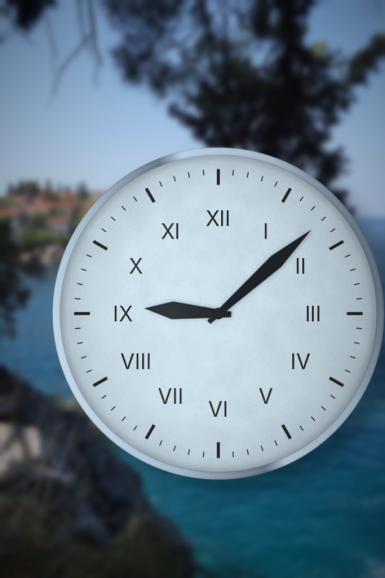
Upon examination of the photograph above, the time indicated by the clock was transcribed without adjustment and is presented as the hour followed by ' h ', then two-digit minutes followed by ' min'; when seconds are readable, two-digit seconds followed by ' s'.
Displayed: 9 h 08 min
